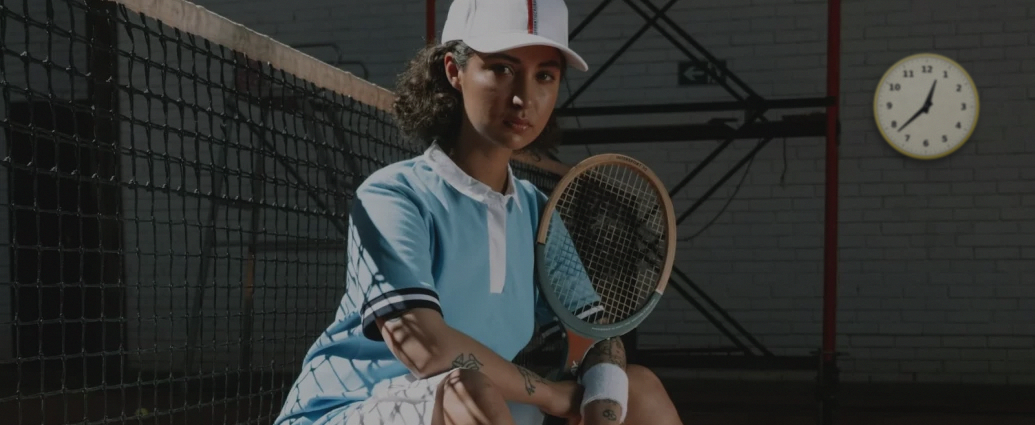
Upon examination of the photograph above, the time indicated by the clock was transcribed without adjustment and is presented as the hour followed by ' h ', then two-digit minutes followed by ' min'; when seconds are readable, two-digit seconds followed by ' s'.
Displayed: 12 h 38 min
